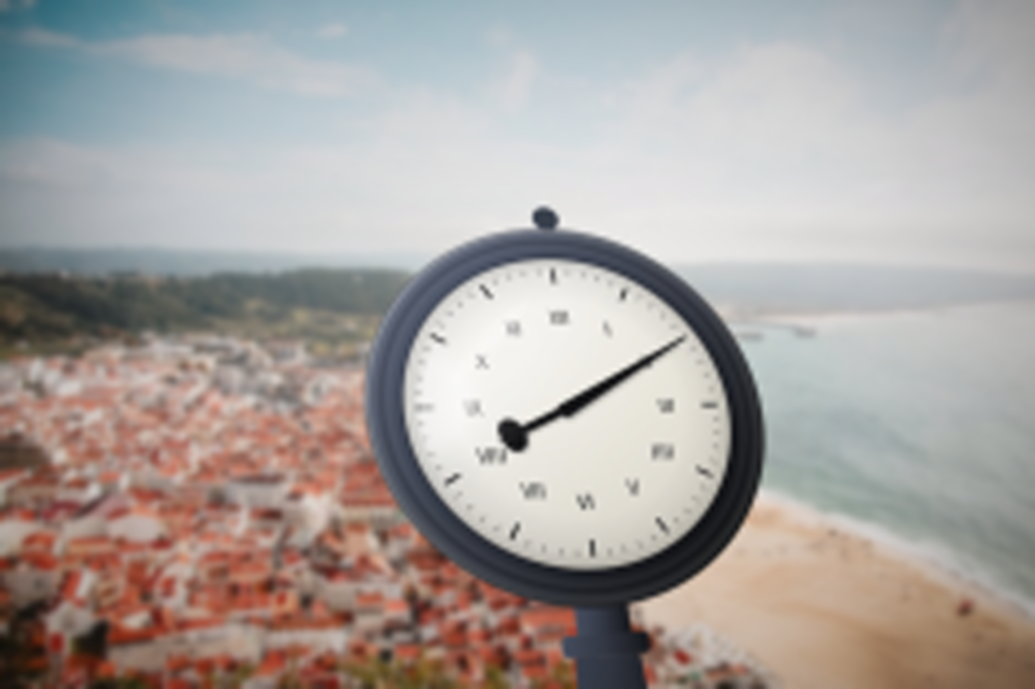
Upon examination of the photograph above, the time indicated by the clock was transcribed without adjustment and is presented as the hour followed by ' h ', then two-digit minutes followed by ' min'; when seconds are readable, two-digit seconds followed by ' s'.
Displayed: 8 h 10 min
